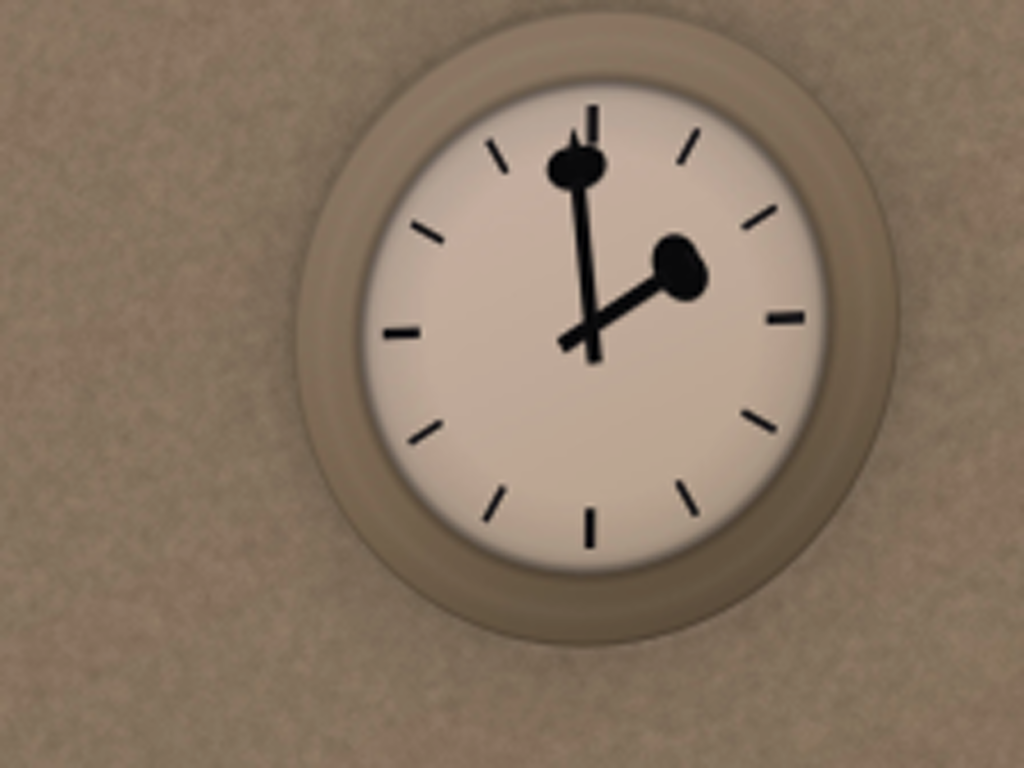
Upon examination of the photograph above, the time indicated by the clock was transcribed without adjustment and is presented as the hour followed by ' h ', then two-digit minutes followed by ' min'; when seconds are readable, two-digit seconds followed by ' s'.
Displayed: 1 h 59 min
